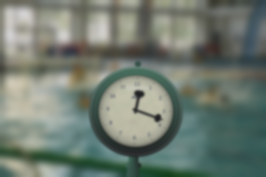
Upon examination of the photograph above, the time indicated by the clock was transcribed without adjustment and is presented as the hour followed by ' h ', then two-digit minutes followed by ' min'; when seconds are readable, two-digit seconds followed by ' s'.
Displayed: 12 h 18 min
